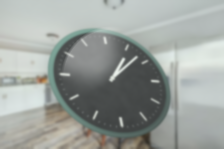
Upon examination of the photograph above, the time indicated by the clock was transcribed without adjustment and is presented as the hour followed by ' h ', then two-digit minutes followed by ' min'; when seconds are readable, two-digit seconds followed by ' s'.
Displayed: 1 h 08 min
